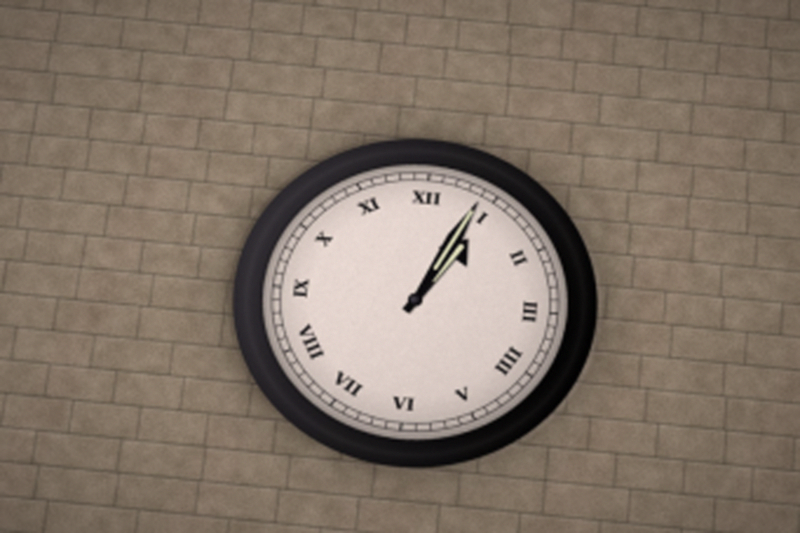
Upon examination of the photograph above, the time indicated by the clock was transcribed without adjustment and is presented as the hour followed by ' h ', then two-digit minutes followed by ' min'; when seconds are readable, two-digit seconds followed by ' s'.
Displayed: 1 h 04 min
